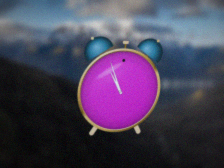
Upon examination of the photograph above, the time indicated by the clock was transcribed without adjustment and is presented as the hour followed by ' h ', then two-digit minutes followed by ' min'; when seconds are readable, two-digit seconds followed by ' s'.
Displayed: 10 h 56 min
